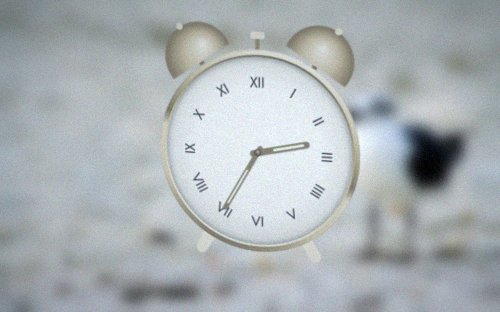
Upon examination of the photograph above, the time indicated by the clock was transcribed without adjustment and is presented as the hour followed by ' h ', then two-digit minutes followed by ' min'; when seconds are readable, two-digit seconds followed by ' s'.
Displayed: 2 h 35 min
